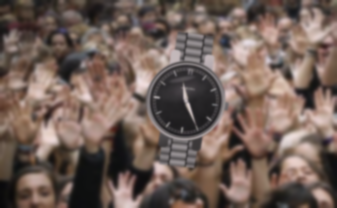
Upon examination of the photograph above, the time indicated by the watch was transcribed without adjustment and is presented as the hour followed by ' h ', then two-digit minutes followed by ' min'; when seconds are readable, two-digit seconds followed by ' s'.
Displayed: 11 h 25 min
